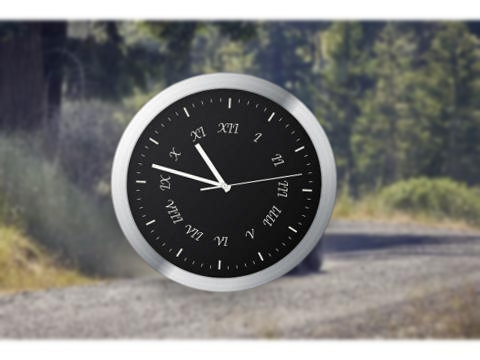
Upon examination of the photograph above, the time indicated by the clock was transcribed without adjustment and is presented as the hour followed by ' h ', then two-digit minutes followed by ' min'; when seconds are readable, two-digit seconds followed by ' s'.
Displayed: 10 h 47 min 13 s
